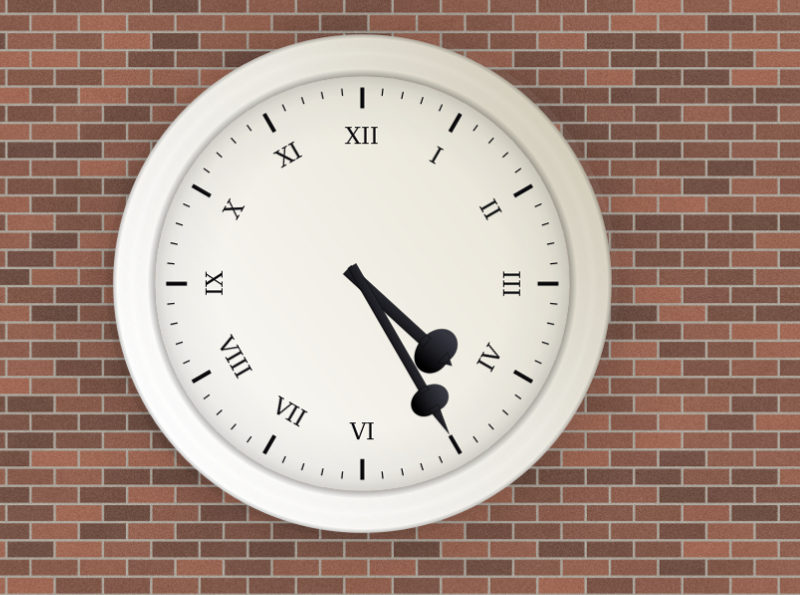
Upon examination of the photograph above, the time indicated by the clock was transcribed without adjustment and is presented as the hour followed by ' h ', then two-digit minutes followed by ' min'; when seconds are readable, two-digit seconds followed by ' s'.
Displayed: 4 h 25 min
